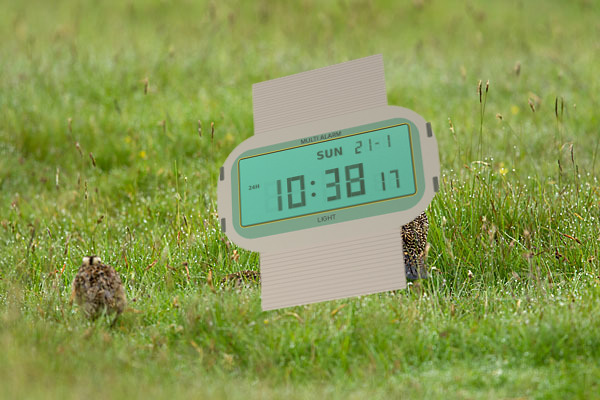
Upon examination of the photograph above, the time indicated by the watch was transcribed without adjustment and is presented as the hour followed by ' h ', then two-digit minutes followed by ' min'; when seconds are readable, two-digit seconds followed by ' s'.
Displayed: 10 h 38 min 17 s
